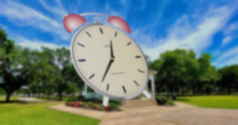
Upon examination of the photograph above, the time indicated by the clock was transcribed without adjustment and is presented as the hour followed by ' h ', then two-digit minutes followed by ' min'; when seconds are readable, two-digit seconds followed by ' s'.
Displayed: 12 h 37 min
